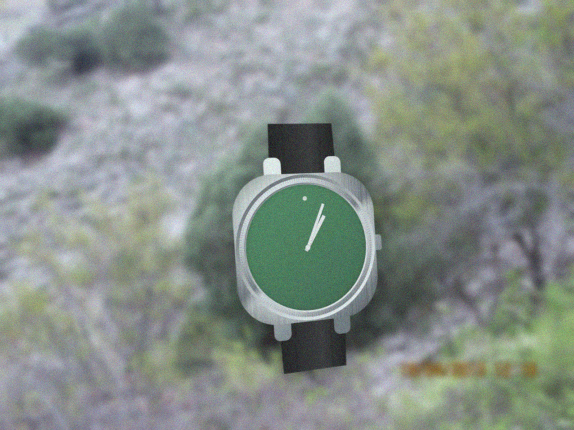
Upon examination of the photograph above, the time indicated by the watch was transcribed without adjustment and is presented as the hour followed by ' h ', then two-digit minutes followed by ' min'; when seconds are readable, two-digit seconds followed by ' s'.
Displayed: 1 h 04 min
